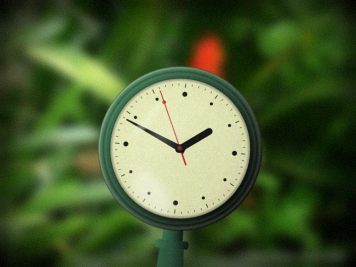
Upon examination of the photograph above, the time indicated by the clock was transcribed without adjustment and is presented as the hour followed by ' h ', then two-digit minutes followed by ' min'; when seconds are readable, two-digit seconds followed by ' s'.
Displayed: 1 h 48 min 56 s
